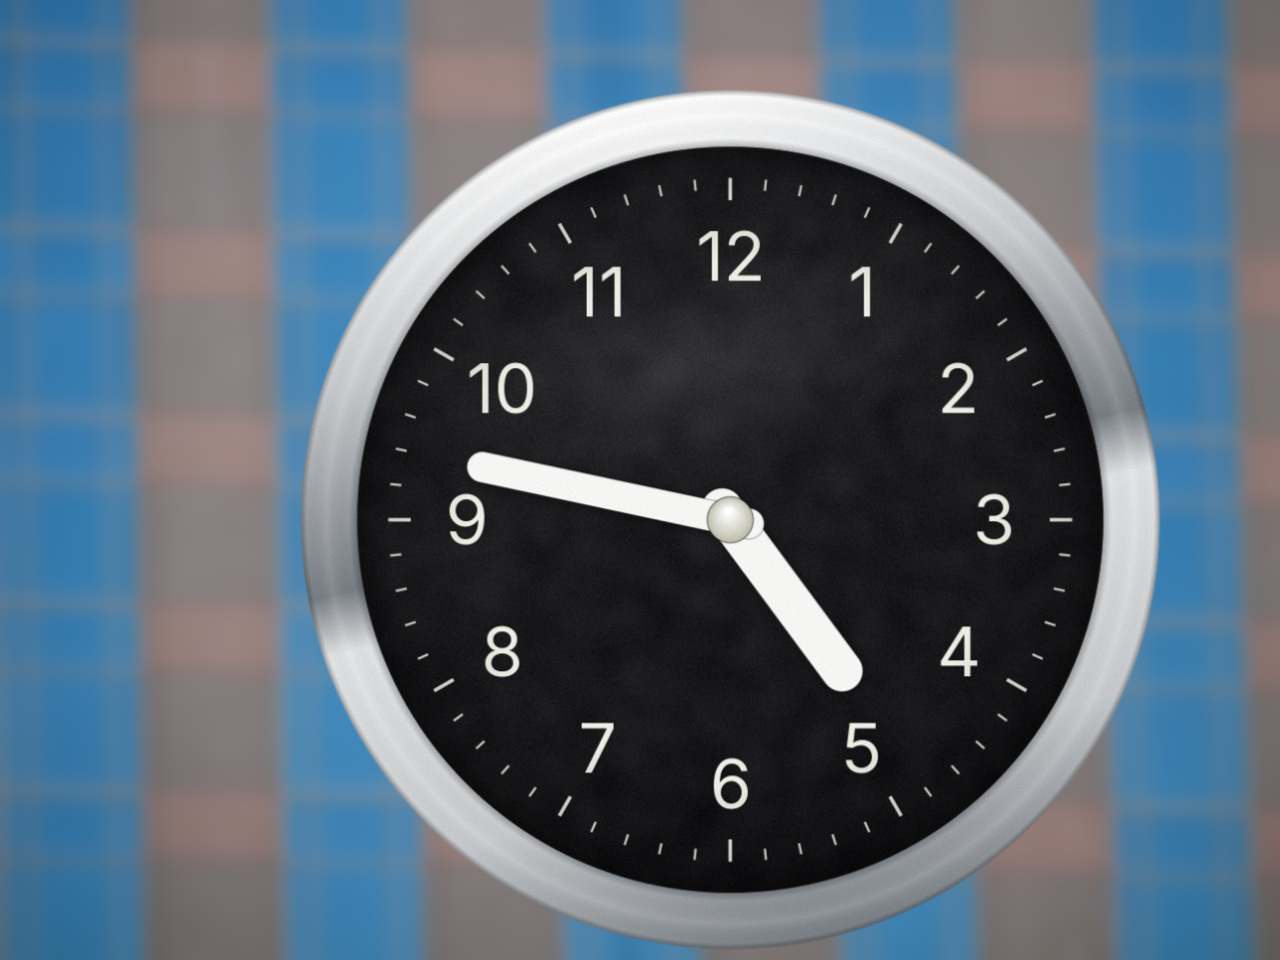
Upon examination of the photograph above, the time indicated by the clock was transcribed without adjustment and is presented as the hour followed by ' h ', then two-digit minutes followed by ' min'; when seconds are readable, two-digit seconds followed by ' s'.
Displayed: 4 h 47 min
